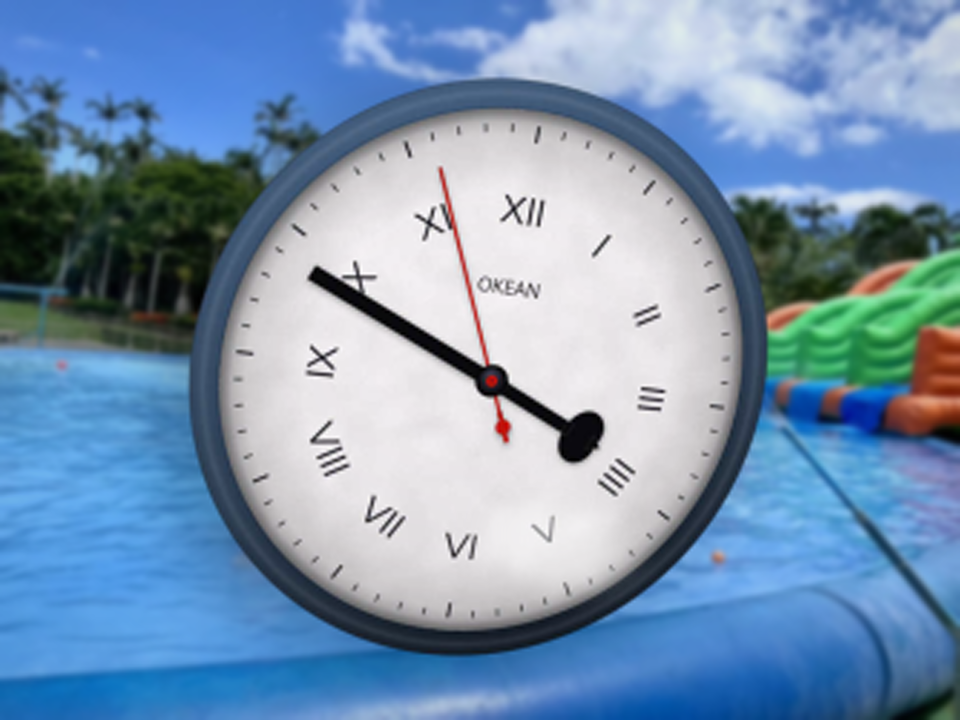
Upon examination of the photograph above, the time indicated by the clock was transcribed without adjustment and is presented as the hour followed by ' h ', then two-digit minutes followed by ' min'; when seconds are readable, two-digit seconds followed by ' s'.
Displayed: 3 h 48 min 56 s
